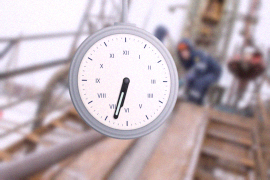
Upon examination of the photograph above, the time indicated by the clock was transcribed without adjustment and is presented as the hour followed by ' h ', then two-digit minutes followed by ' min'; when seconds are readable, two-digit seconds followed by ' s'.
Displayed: 6 h 33 min
